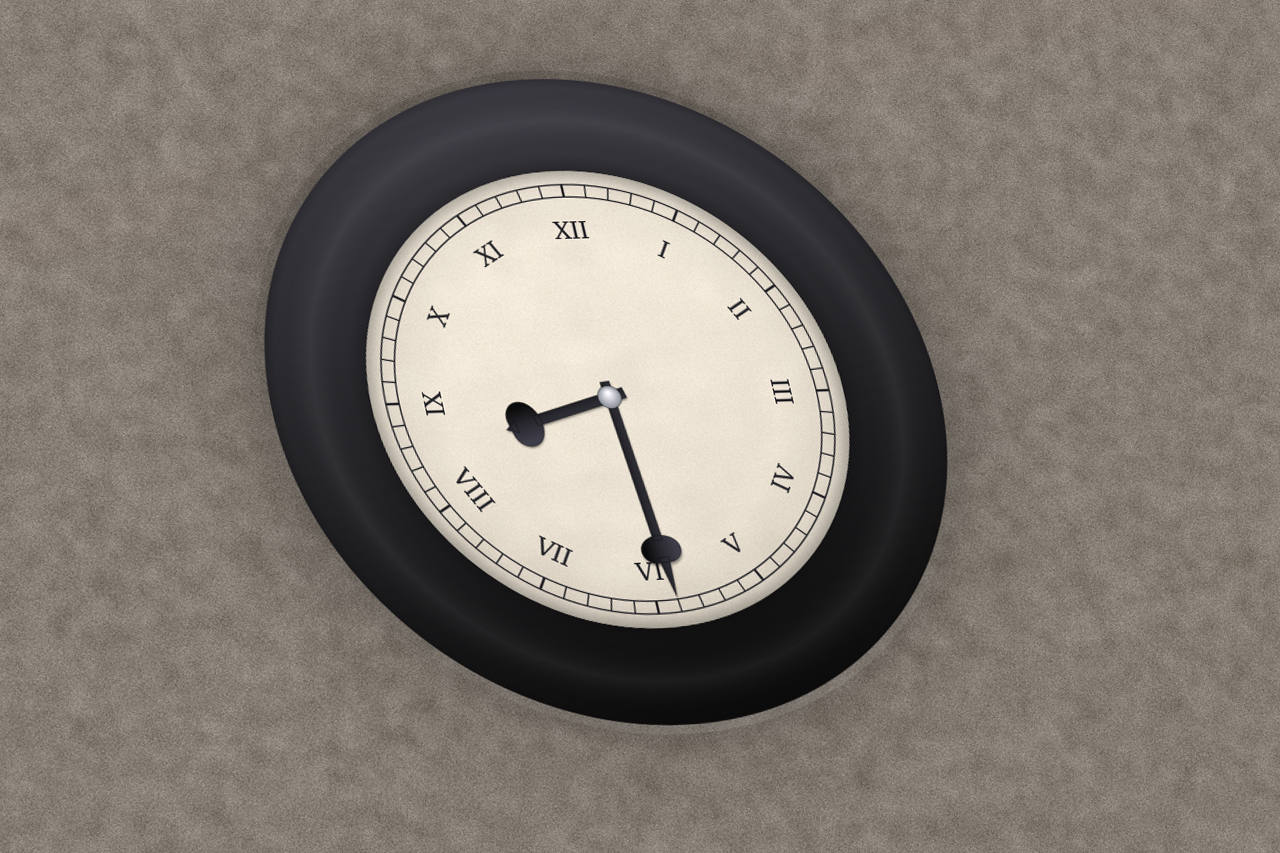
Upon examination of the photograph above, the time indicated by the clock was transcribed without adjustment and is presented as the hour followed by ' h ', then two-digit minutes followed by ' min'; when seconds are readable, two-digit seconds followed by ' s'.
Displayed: 8 h 29 min
